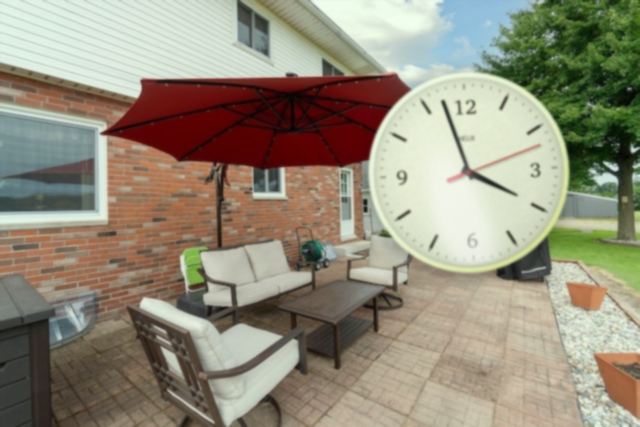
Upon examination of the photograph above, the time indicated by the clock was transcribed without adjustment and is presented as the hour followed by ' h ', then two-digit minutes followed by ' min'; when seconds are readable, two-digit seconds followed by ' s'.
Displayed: 3 h 57 min 12 s
